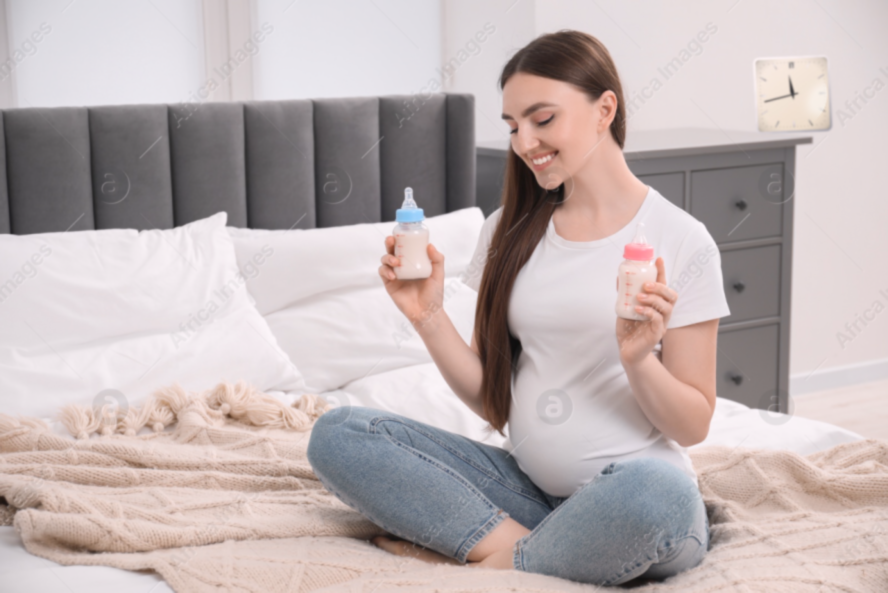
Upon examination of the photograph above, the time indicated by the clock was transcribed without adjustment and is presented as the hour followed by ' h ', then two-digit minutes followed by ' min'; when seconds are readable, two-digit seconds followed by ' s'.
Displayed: 11 h 43 min
